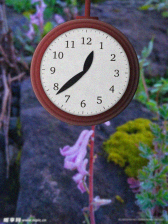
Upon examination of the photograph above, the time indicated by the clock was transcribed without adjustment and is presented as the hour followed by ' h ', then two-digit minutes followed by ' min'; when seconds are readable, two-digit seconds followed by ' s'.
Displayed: 12 h 38 min
